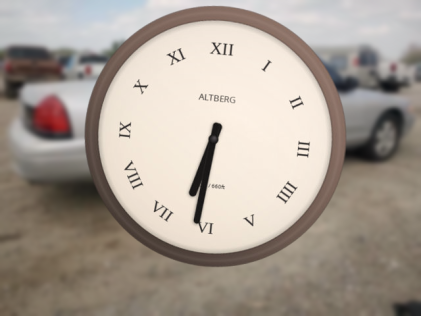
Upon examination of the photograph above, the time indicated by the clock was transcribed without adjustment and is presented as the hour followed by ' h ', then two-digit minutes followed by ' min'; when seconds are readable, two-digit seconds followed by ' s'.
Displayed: 6 h 31 min
